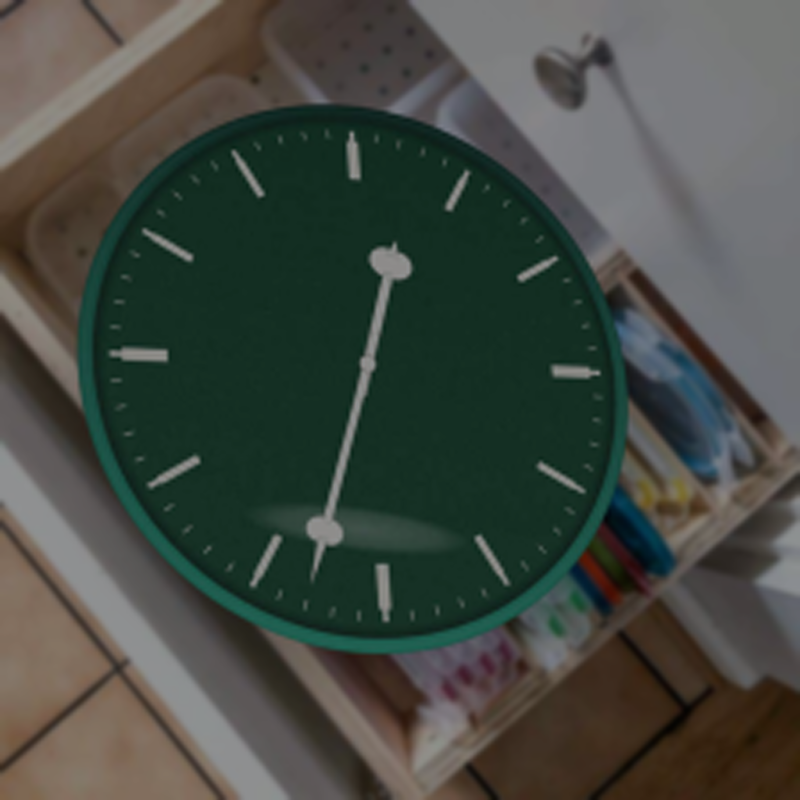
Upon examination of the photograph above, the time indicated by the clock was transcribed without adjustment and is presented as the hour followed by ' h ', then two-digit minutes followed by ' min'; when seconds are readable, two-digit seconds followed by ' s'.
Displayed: 12 h 33 min
